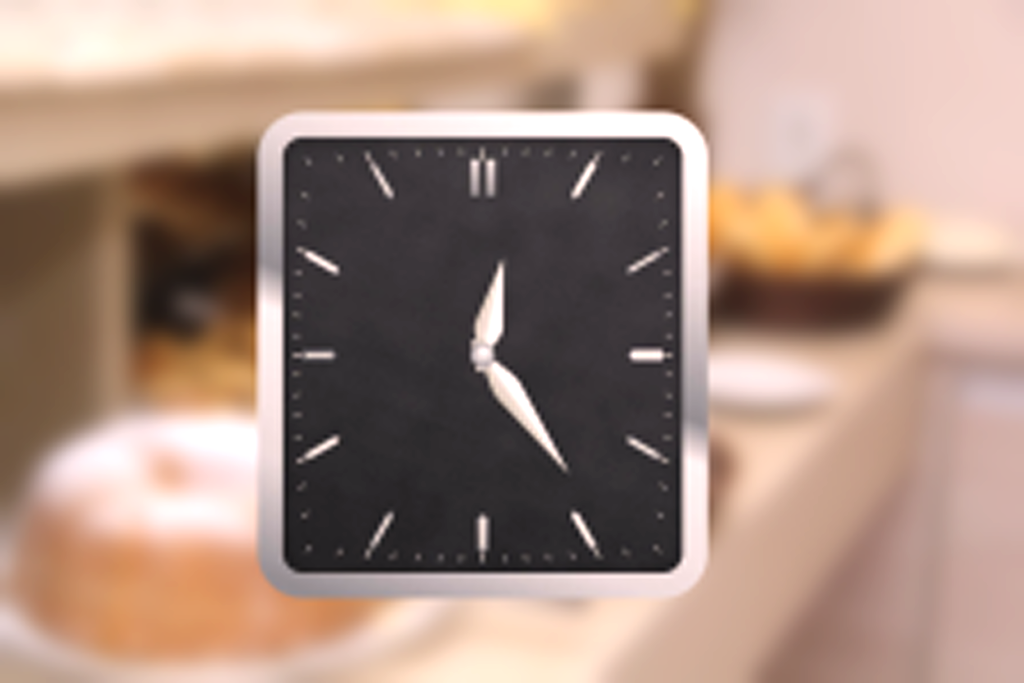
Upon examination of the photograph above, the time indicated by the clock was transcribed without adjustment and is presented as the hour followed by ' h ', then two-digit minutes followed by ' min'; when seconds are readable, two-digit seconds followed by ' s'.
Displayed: 12 h 24 min
